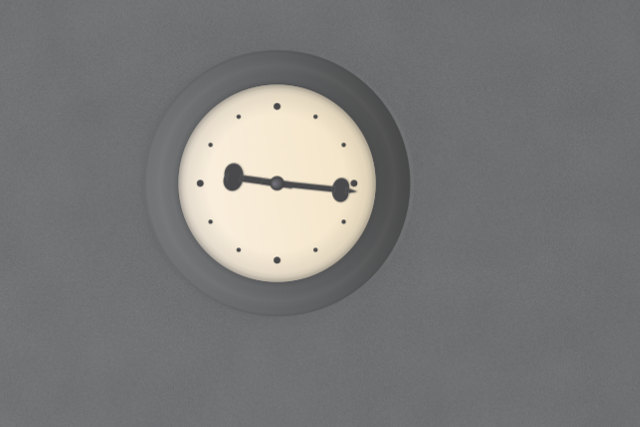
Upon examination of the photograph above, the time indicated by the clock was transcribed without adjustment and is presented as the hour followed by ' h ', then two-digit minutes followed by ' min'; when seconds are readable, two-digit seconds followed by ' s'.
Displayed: 9 h 16 min
